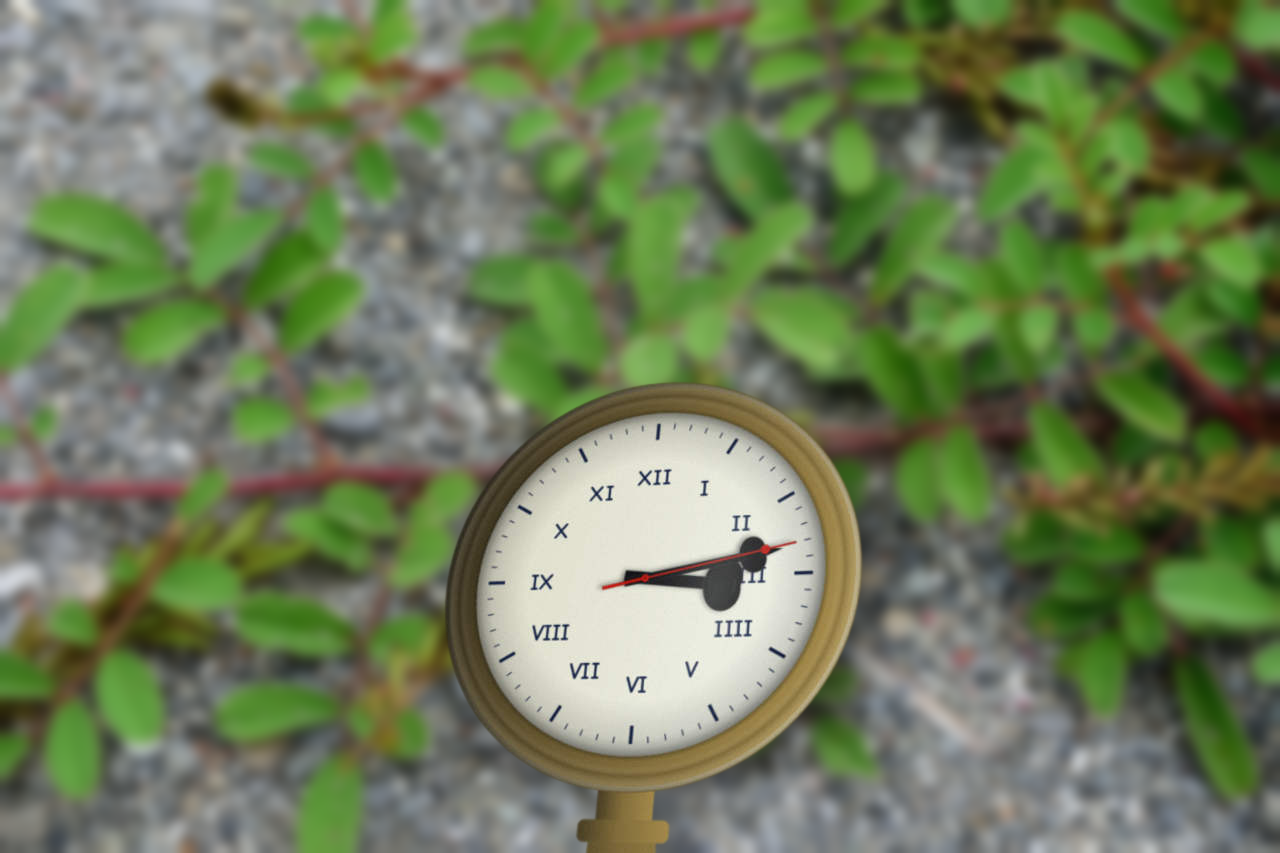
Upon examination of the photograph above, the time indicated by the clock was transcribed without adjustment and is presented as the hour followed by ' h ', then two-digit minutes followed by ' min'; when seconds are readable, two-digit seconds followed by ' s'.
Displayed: 3 h 13 min 13 s
